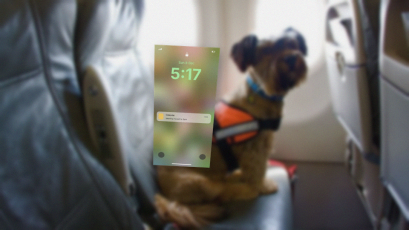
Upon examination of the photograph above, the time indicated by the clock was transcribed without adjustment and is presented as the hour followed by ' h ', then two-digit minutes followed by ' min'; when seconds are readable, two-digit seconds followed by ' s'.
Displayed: 5 h 17 min
